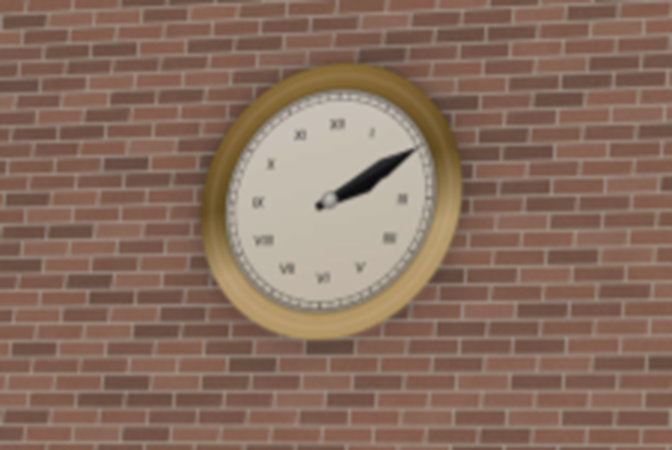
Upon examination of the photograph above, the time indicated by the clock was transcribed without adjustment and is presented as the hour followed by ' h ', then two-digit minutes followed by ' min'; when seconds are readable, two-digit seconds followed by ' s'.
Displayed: 2 h 10 min
